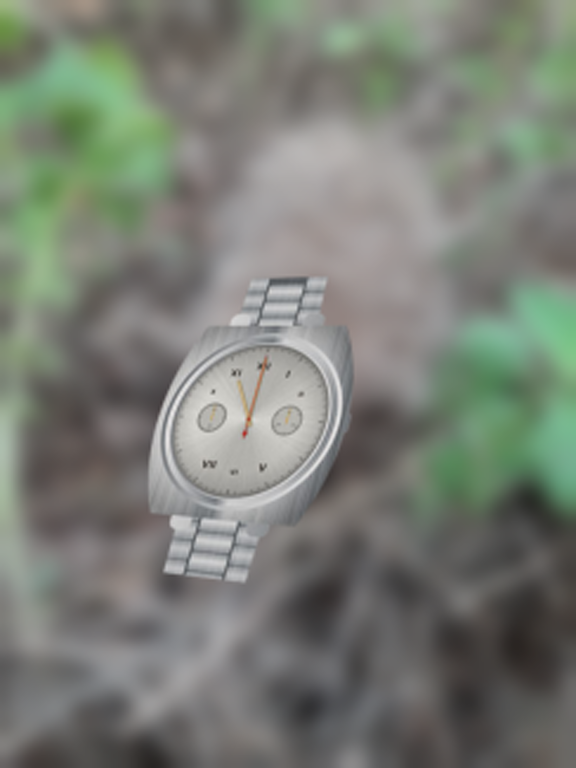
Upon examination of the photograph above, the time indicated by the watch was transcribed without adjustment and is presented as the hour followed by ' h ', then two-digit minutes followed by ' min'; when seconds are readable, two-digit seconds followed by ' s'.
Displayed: 11 h 00 min
